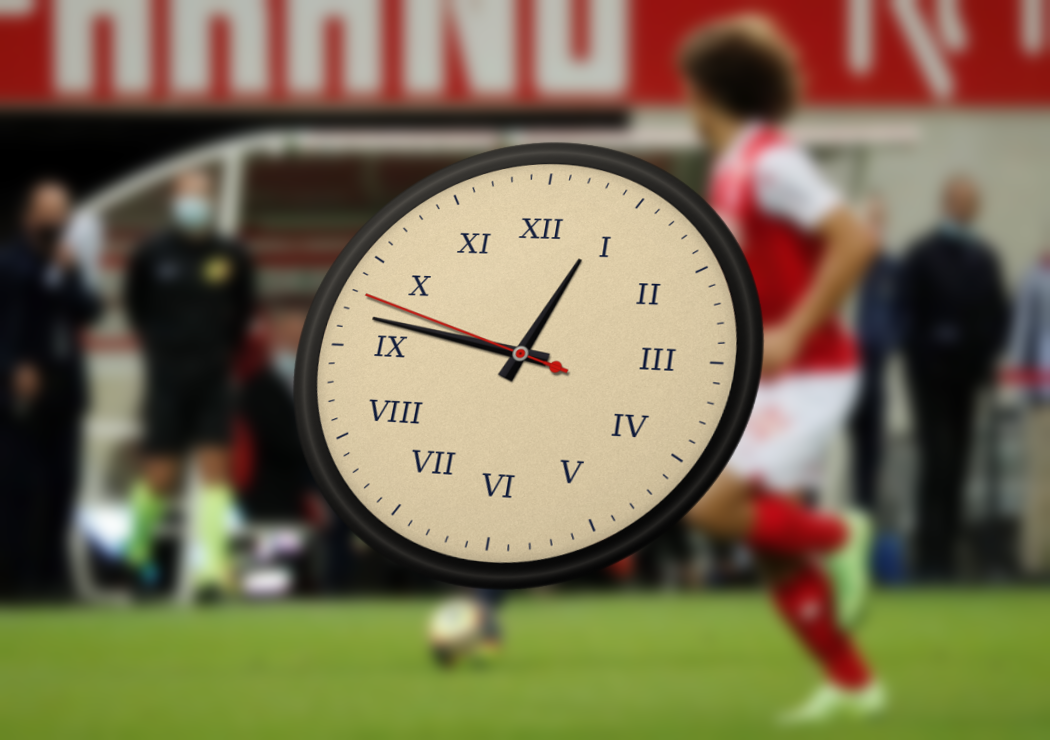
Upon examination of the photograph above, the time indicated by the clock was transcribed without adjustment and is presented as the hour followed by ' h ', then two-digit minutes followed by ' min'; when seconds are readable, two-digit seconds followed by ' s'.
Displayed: 12 h 46 min 48 s
